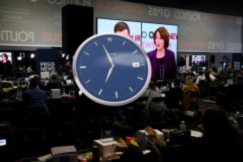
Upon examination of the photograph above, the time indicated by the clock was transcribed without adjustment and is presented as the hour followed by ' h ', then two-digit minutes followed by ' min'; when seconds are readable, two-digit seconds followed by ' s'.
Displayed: 6 h 57 min
